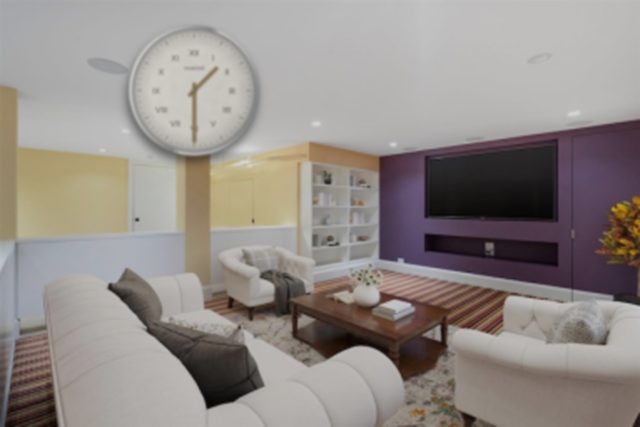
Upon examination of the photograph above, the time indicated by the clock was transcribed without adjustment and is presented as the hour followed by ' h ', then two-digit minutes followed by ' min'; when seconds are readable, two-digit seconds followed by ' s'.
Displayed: 1 h 30 min
